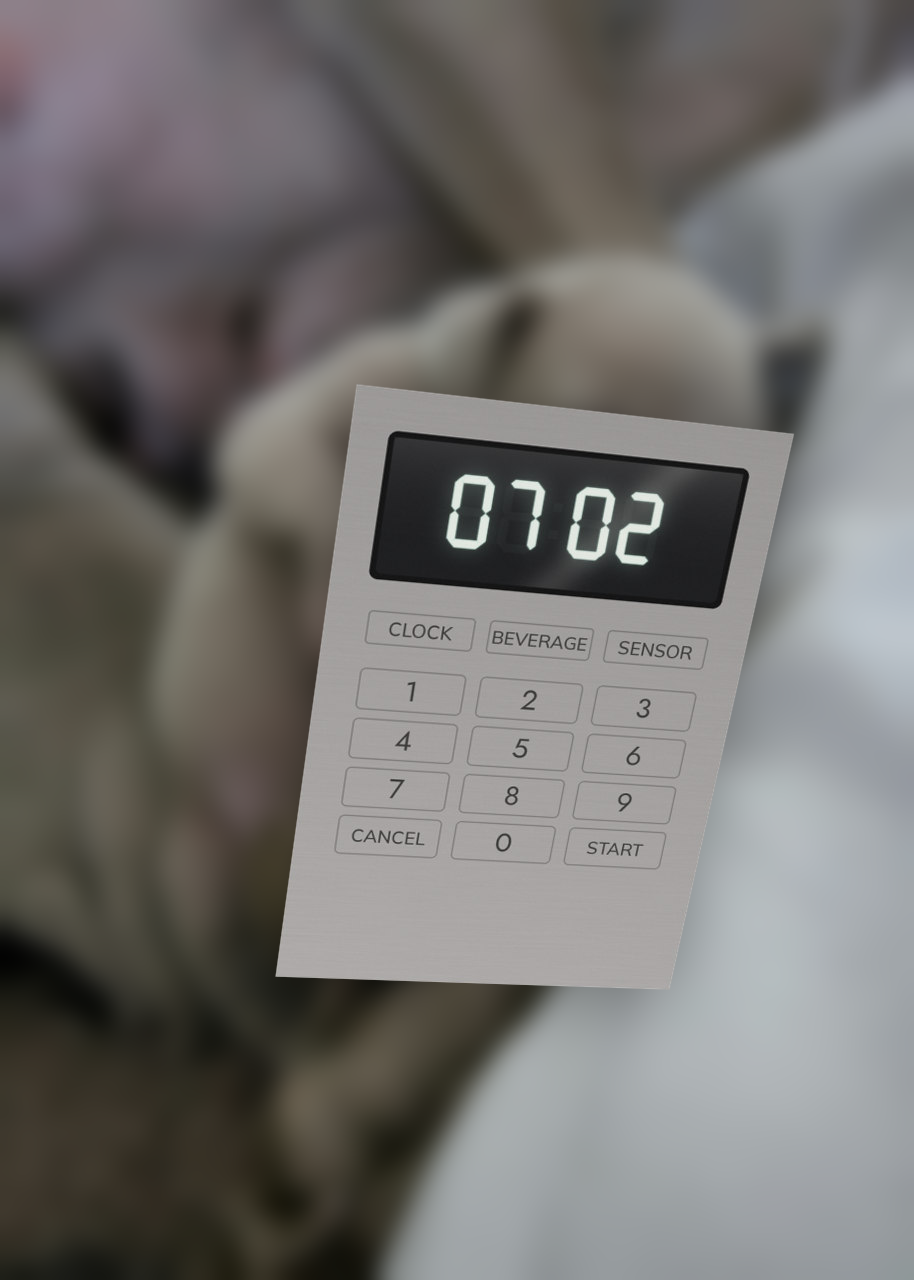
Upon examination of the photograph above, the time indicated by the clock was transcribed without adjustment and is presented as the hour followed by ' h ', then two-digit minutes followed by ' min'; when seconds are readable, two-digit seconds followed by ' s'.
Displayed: 7 h 02 min
